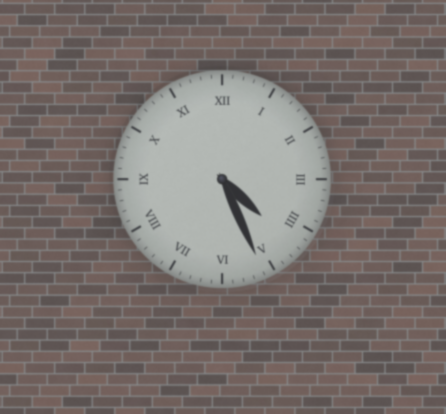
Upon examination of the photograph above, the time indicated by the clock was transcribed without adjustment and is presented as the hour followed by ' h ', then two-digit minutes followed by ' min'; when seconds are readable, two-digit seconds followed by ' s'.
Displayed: 4 h 26 min
